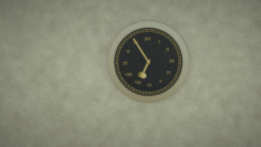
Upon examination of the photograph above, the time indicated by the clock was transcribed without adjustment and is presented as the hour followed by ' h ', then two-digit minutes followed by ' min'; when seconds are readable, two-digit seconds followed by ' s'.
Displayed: 6 h 55 min
